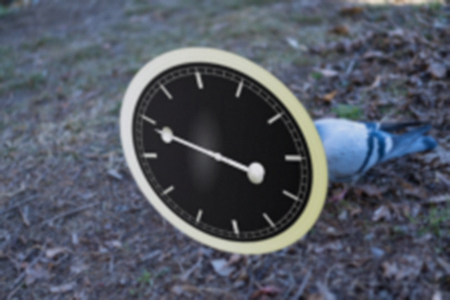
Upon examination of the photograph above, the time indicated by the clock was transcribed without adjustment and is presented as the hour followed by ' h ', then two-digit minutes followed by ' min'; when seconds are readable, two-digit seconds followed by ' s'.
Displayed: 3 h 49 min
